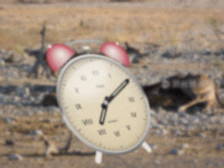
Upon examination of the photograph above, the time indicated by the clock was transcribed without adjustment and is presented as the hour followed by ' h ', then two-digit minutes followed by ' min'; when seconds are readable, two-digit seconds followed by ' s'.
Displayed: 7 h 10 min
